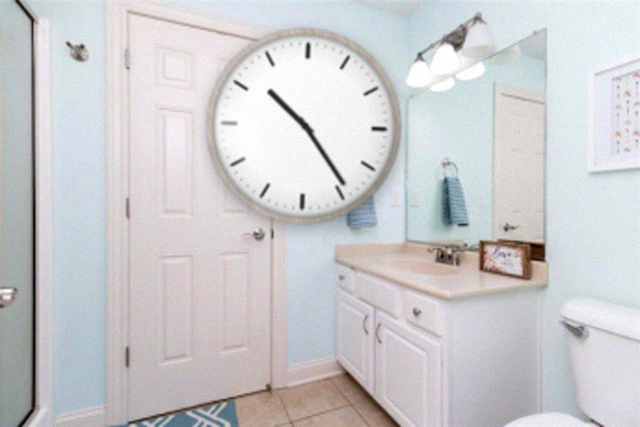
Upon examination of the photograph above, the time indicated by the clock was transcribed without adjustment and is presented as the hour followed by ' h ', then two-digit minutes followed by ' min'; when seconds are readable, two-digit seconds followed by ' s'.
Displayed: 10 h 24 min
